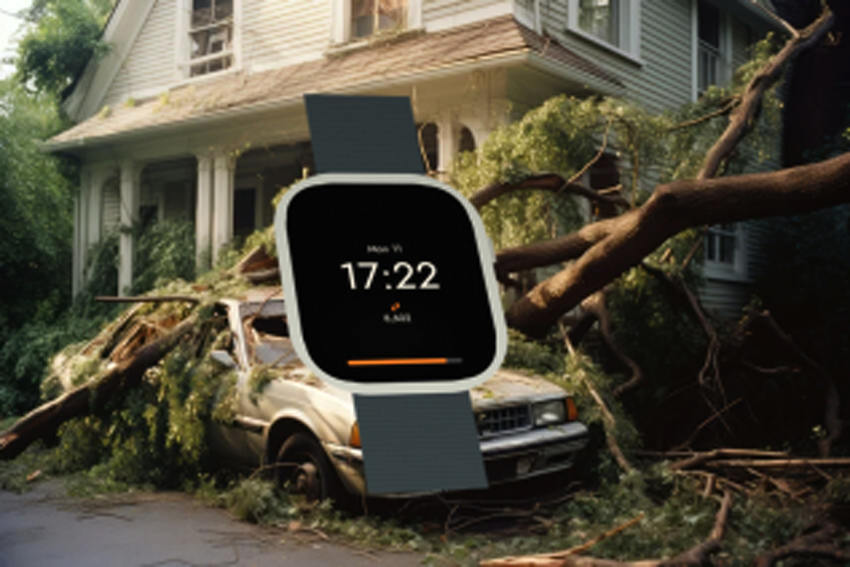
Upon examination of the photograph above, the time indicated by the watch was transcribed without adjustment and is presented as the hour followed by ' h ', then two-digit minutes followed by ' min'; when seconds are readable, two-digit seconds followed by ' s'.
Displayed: 17 h 22 min
